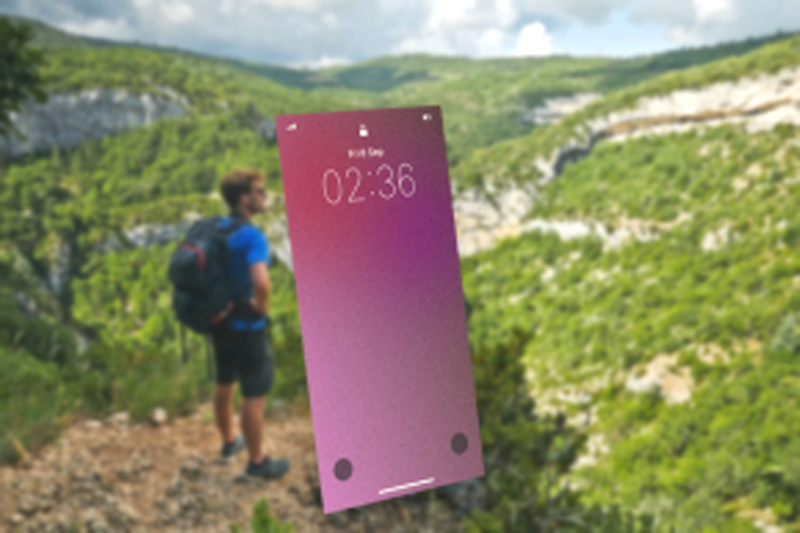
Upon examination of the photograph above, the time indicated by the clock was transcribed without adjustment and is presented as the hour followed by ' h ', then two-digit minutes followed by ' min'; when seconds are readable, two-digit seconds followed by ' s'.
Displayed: 2 h 36 min
